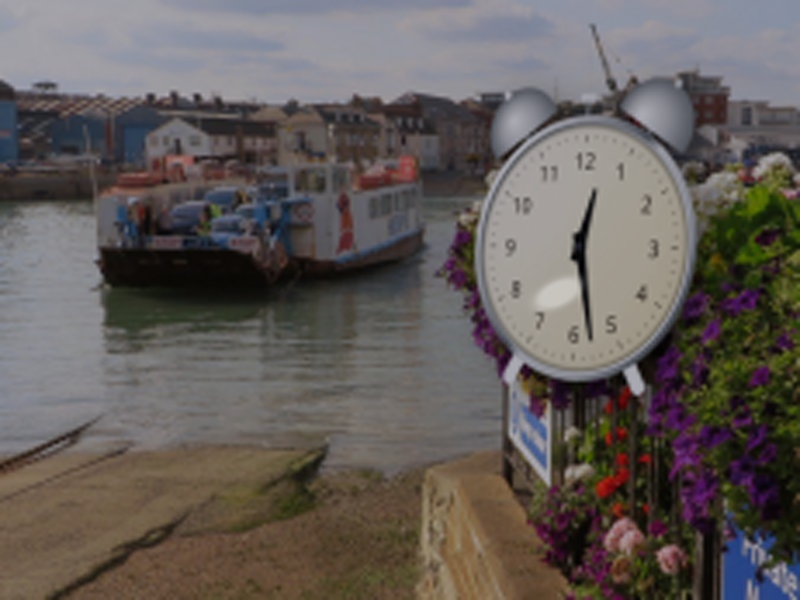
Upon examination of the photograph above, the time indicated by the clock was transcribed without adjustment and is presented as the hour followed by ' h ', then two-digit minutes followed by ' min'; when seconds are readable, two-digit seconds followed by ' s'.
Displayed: 12 h 28 min
